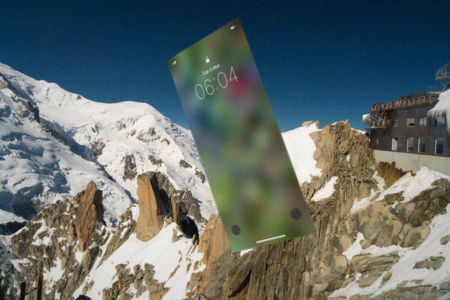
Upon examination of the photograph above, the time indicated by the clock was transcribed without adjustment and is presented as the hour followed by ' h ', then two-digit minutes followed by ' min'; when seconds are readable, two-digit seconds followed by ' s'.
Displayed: 6 h 04 min
